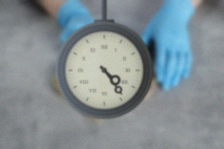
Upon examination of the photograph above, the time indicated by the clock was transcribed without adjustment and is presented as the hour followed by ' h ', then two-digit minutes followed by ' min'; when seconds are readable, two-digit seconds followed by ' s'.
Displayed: 4 h 24 min
